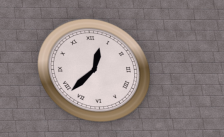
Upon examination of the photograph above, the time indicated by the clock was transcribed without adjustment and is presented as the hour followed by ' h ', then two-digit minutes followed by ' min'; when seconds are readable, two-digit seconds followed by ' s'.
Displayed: 12 h 38 min
